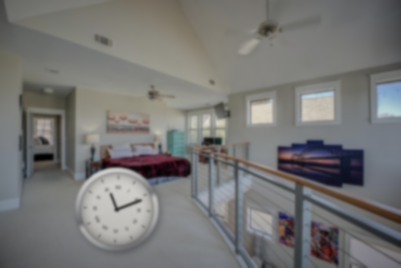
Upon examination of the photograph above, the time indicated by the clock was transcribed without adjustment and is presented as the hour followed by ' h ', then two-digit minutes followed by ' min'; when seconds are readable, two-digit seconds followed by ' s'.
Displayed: 11 h 11 min
